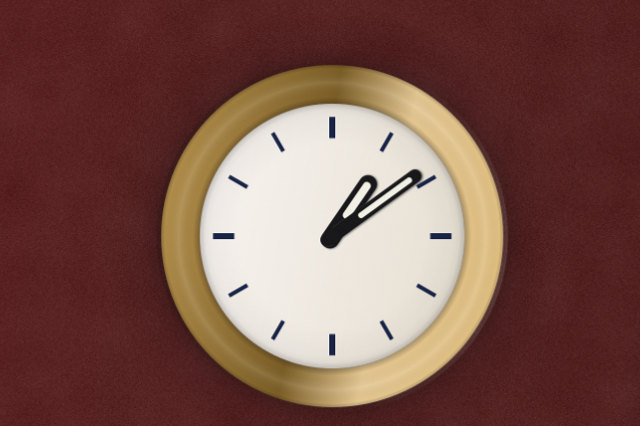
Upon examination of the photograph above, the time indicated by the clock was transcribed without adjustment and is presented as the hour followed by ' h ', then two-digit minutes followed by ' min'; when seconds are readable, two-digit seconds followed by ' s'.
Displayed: 1 h 09 min
